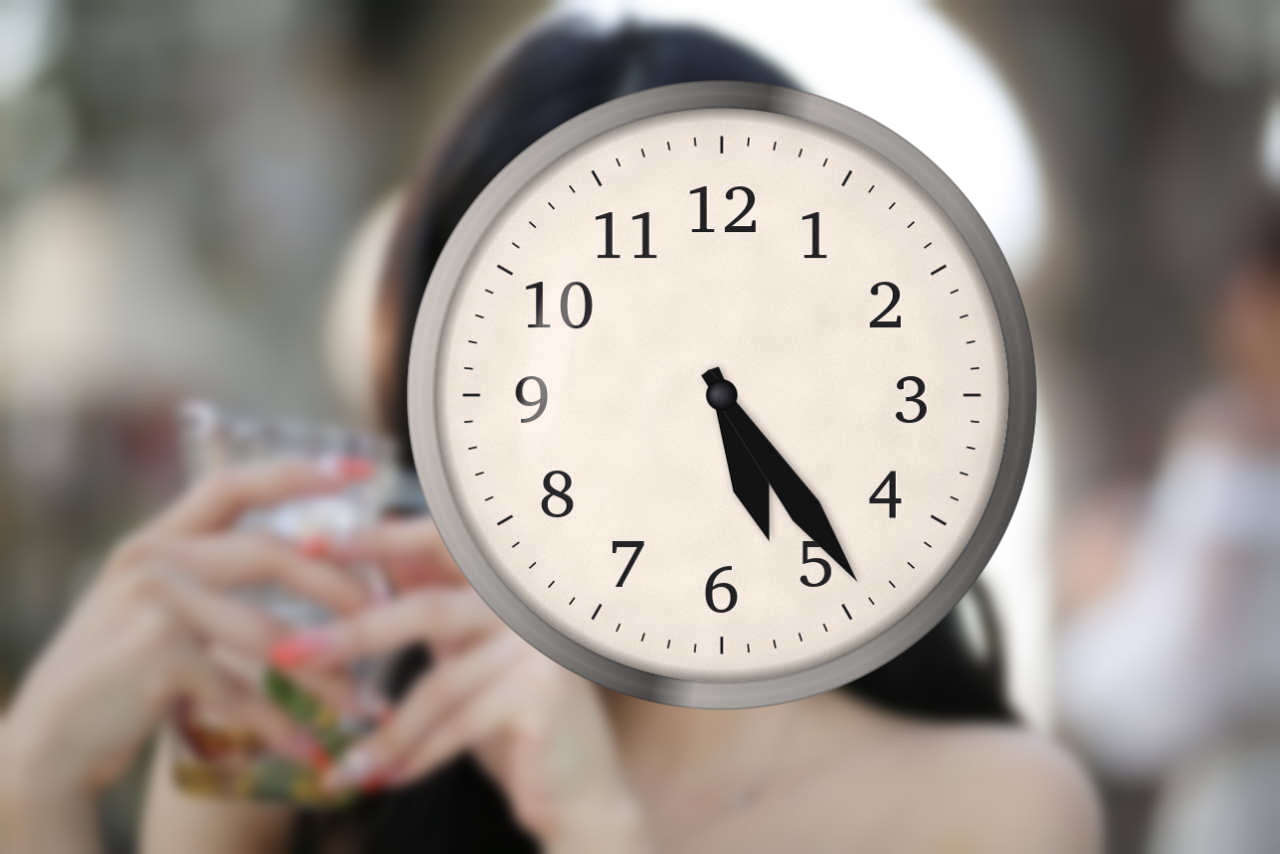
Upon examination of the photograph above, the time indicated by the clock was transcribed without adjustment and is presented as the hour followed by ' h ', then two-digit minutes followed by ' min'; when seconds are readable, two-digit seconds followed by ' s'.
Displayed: 5 h 24 min
